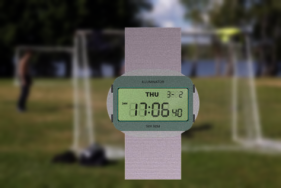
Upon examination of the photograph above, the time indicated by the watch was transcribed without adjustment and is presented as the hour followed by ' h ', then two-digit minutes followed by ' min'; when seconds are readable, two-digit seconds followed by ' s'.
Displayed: 17 h 06 min 40 s
